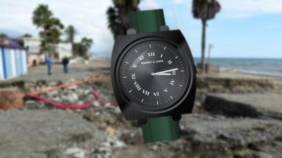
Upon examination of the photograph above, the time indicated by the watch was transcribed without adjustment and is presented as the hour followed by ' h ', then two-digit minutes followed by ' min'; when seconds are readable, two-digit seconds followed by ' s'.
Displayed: 3 h 14 min
